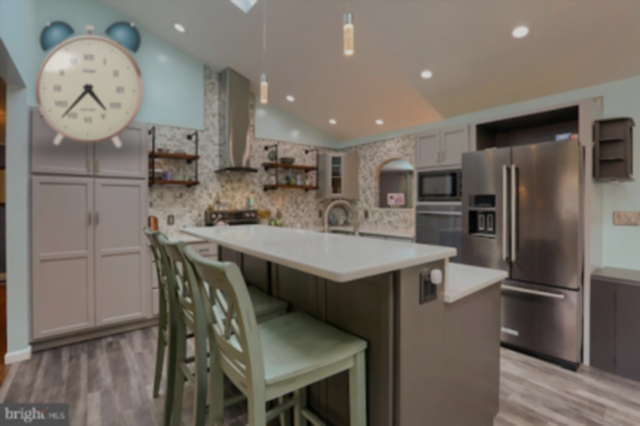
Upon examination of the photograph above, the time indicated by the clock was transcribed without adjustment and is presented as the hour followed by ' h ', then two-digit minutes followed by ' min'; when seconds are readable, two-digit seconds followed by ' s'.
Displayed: 4 h 37 min
